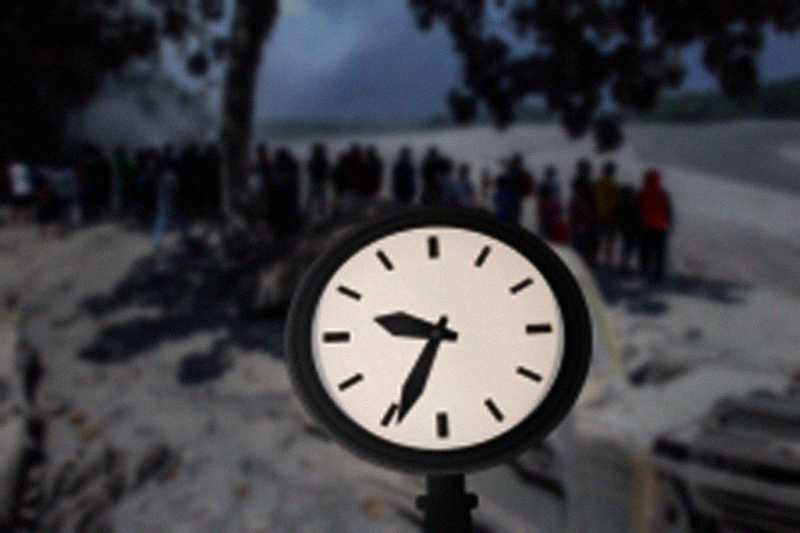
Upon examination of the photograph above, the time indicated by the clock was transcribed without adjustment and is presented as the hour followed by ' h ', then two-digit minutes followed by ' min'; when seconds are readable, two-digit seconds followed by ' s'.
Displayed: 9 h 34 min
